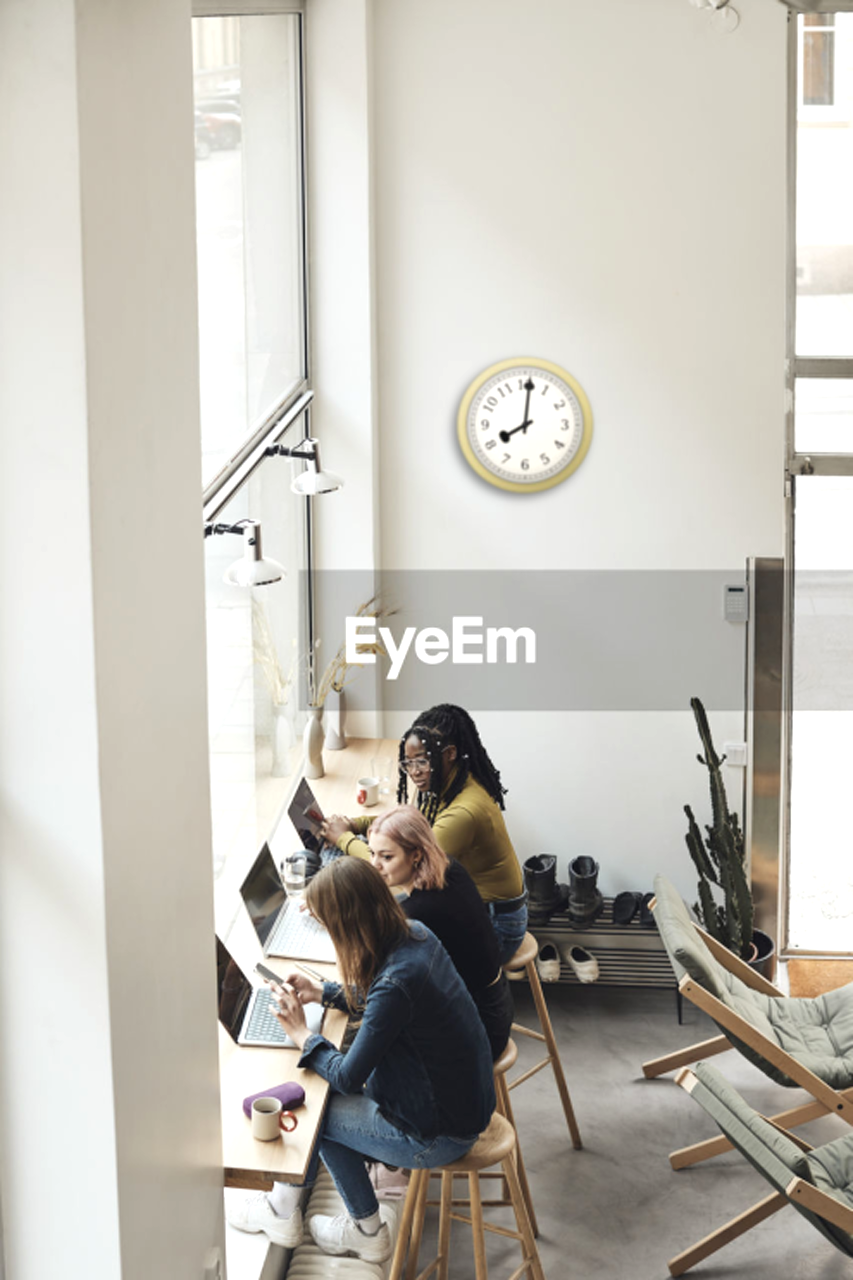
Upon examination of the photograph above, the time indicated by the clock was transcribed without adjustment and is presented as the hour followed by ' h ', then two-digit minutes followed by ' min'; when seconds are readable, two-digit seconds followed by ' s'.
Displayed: 8 h 01 min
